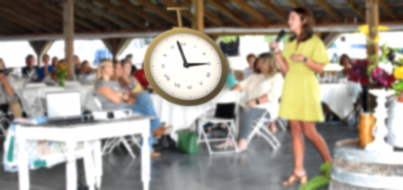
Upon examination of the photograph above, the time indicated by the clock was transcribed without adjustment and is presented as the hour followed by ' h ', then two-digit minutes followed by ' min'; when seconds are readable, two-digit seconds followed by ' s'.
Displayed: 2 h 58 min
